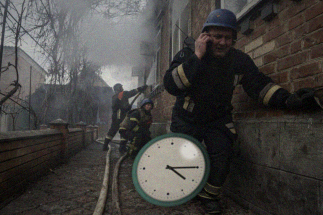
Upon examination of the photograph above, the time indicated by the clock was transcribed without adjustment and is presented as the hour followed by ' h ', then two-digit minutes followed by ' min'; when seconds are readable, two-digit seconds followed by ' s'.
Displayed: 4 h 15 min
